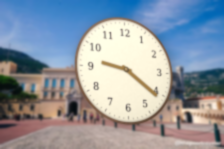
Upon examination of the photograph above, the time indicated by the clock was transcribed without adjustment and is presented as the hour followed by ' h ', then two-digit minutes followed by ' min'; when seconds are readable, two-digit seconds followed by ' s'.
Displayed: 9 h 21 min
